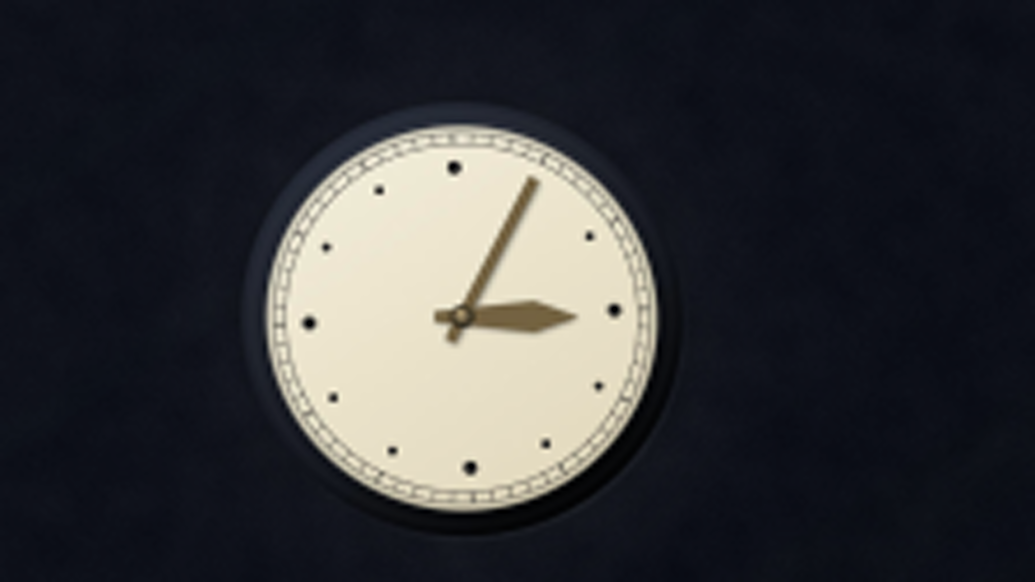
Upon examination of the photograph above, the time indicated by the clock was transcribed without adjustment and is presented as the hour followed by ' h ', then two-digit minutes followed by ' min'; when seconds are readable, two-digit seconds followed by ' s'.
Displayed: 3 h 05 min
